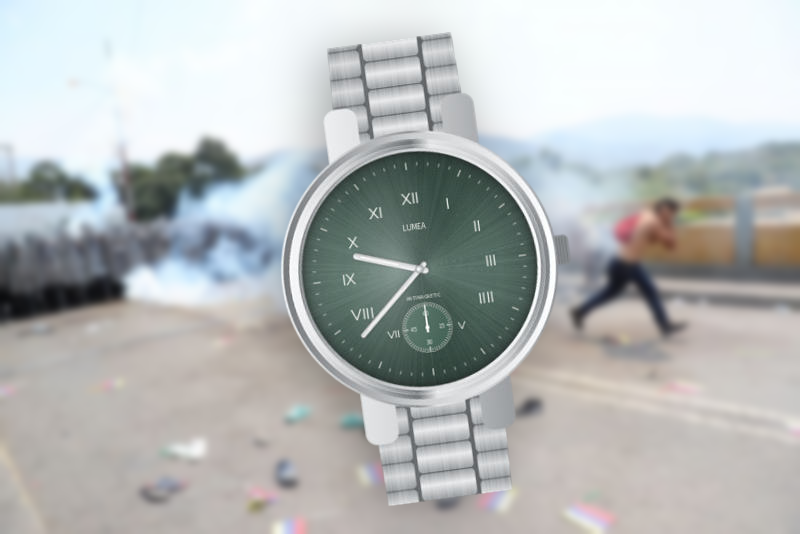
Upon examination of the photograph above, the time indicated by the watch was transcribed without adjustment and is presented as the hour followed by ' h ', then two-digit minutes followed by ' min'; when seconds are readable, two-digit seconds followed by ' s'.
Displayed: 9 h 38 min
